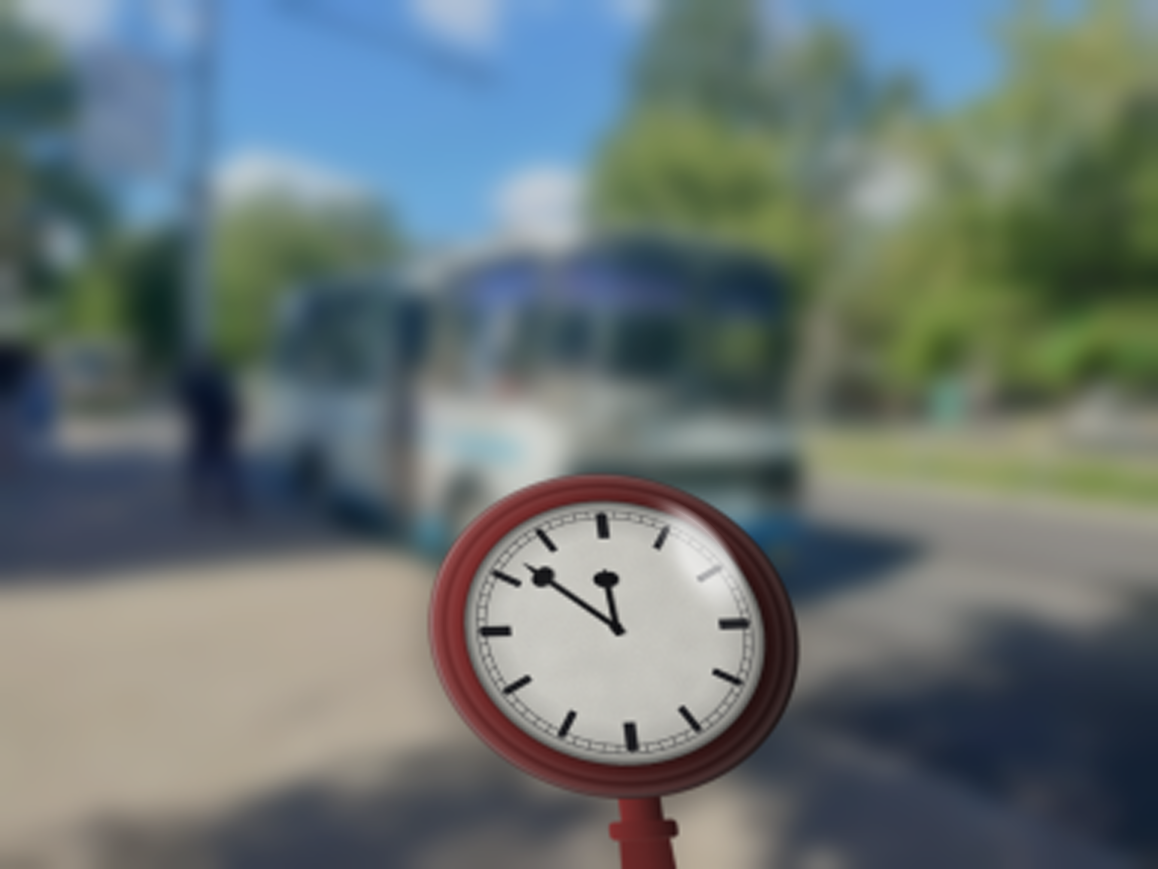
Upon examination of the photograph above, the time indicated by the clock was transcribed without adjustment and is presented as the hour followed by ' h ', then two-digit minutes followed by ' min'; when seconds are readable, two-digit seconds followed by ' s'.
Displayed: 11 h 52 min
